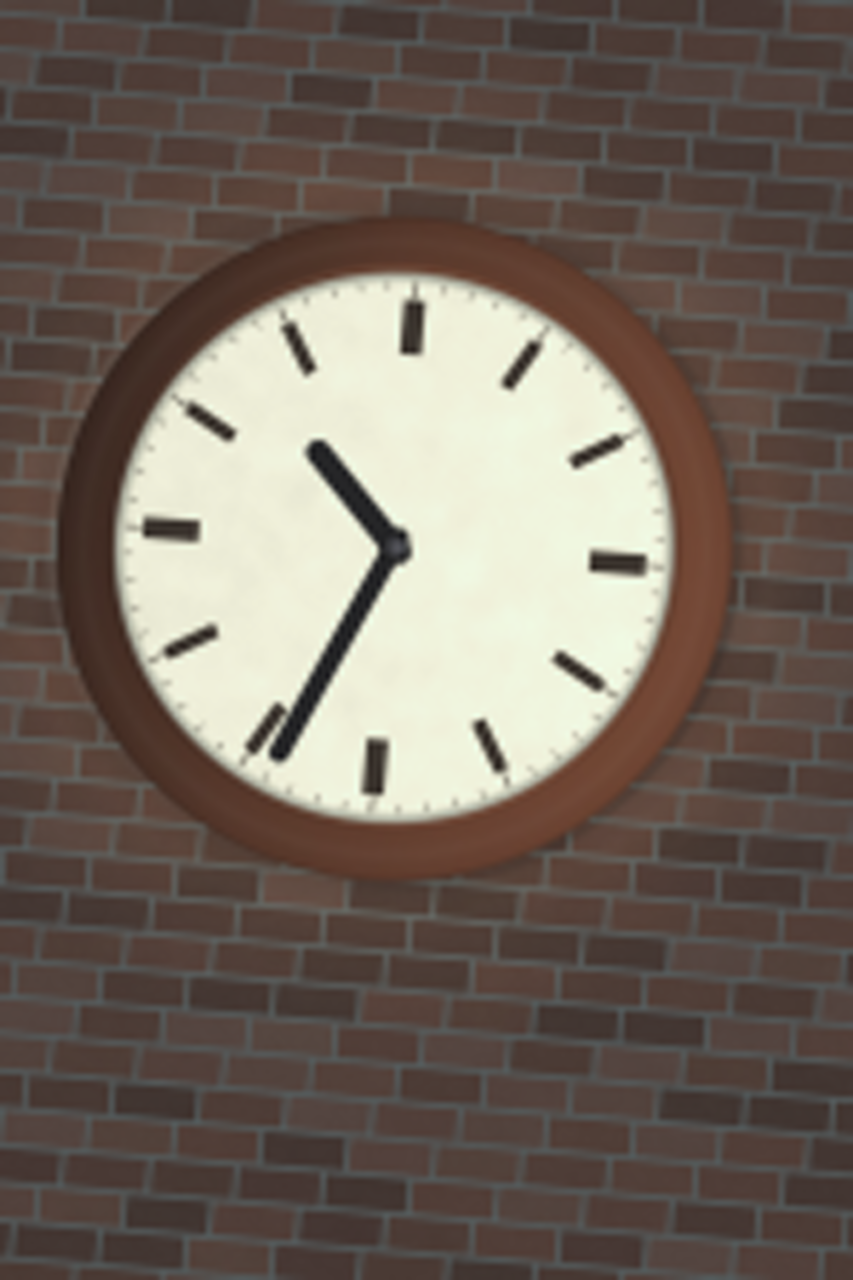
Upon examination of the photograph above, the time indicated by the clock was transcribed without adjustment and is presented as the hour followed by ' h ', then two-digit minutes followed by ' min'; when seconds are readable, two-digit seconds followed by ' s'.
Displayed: 10 h 34 min
